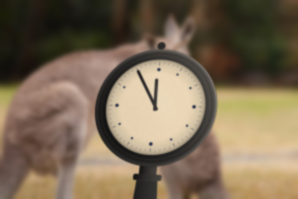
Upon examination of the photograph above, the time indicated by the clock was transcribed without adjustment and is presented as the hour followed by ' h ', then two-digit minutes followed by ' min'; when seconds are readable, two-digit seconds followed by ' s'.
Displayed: 11 h 55 min
